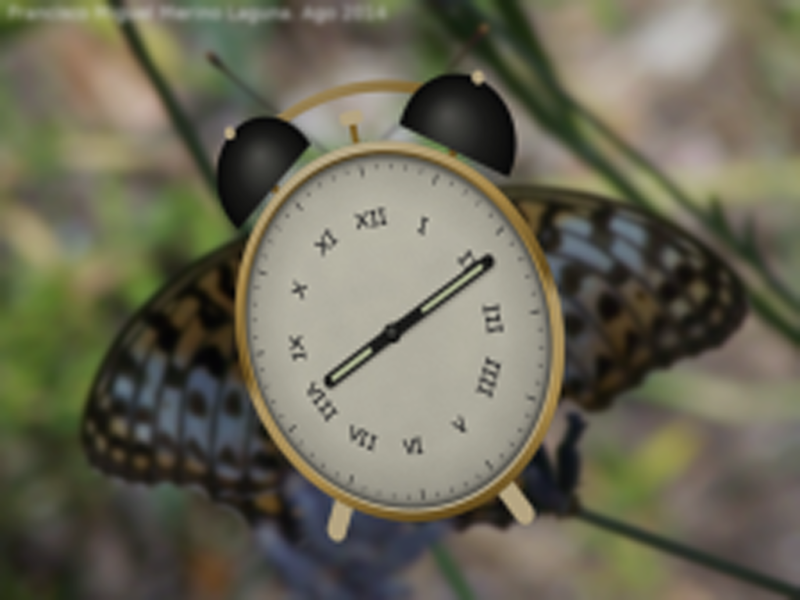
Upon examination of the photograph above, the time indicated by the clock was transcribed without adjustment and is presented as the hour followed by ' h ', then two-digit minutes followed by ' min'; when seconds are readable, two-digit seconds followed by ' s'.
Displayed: 8 h 11 min
